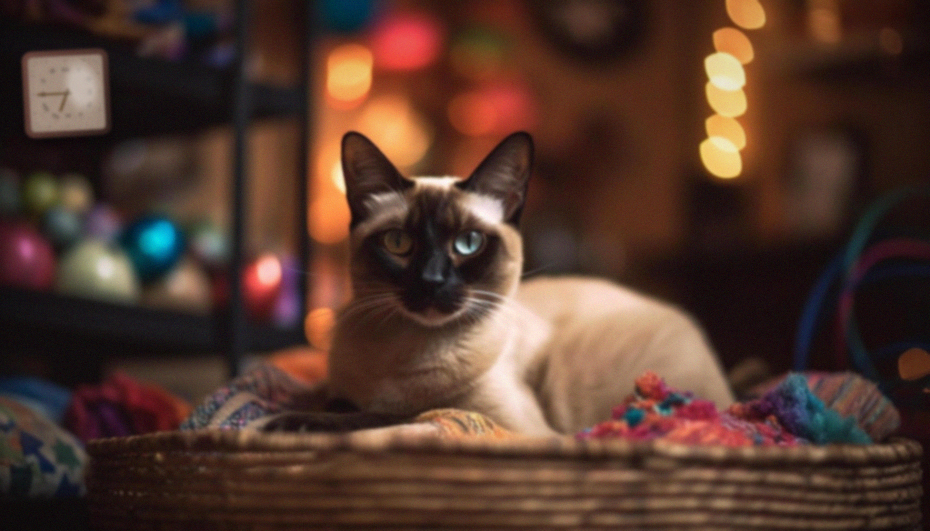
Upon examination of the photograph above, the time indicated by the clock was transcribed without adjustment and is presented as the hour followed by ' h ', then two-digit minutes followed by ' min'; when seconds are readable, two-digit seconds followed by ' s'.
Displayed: 6 h 45 min
